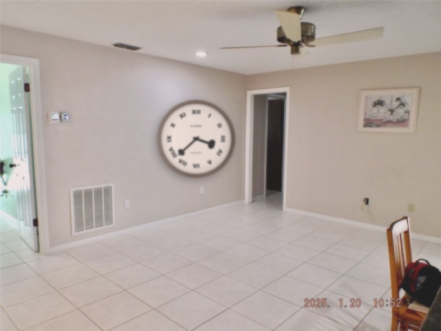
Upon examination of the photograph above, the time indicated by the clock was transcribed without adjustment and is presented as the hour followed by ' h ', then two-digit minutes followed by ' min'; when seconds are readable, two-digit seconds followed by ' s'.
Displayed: 3 h 38 min
